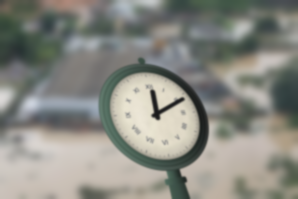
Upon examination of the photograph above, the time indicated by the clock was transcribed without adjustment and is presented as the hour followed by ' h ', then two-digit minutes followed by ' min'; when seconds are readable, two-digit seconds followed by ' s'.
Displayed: 12 h 11 min
